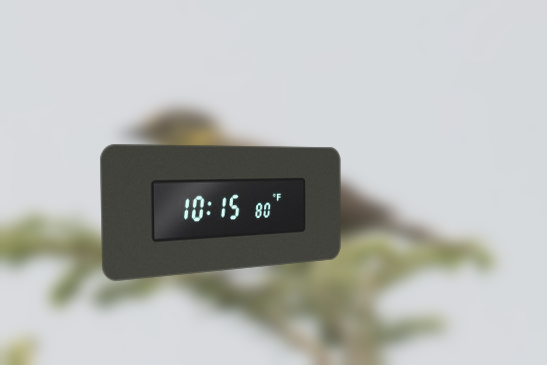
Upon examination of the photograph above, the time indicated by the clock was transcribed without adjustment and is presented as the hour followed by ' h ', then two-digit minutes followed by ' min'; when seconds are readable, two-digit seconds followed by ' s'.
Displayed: 10 h 15 min
